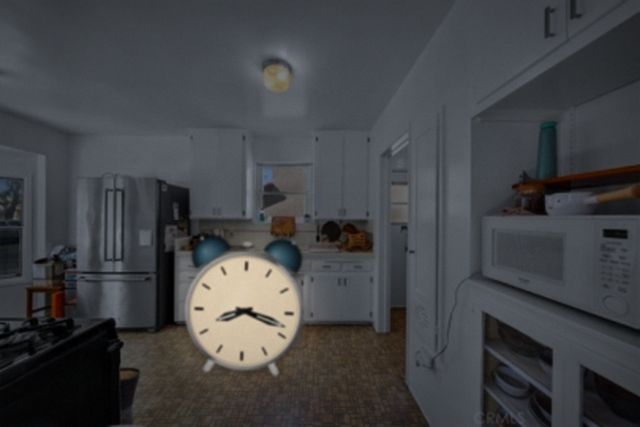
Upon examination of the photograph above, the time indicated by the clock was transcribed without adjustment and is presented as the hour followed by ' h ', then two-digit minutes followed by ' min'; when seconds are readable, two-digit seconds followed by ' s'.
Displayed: 8 h 18 min
